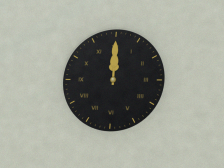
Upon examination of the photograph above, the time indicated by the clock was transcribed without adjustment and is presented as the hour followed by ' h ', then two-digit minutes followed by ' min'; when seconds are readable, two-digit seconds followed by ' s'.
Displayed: 12 h 00 min
